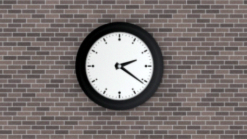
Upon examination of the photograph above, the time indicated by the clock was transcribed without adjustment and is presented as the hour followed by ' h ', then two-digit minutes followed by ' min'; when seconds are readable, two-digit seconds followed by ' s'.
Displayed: 2 h 21 min
